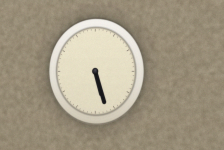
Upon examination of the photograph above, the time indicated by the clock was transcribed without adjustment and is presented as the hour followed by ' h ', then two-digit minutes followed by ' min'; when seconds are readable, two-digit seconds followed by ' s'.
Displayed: 5 h 27 min
